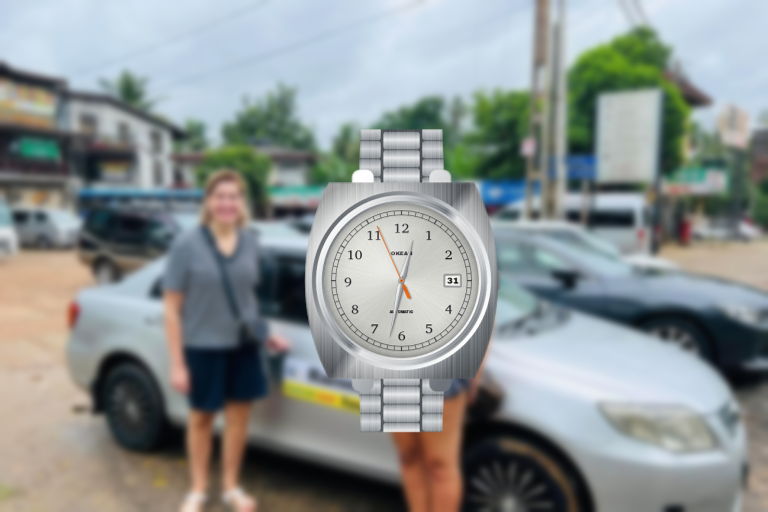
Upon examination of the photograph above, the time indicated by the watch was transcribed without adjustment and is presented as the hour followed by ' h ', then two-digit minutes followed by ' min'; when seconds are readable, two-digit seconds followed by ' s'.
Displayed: 12 h 31 min 56 s
